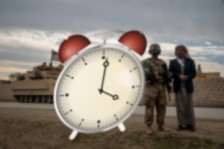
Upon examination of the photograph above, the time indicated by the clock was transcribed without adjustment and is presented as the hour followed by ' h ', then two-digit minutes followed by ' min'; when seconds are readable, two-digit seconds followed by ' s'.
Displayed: 4 h 01 min
